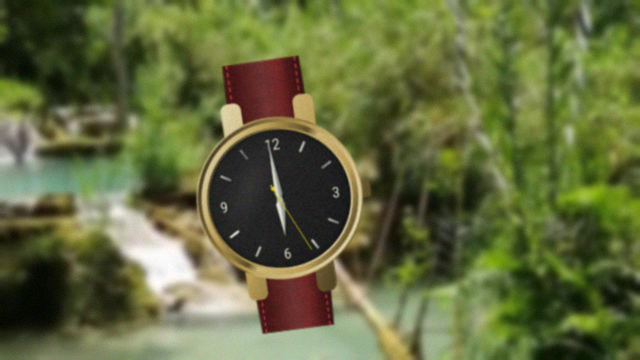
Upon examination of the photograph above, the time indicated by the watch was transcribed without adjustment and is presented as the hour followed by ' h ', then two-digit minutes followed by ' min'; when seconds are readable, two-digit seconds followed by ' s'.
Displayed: 5 h 59 min 26 s
